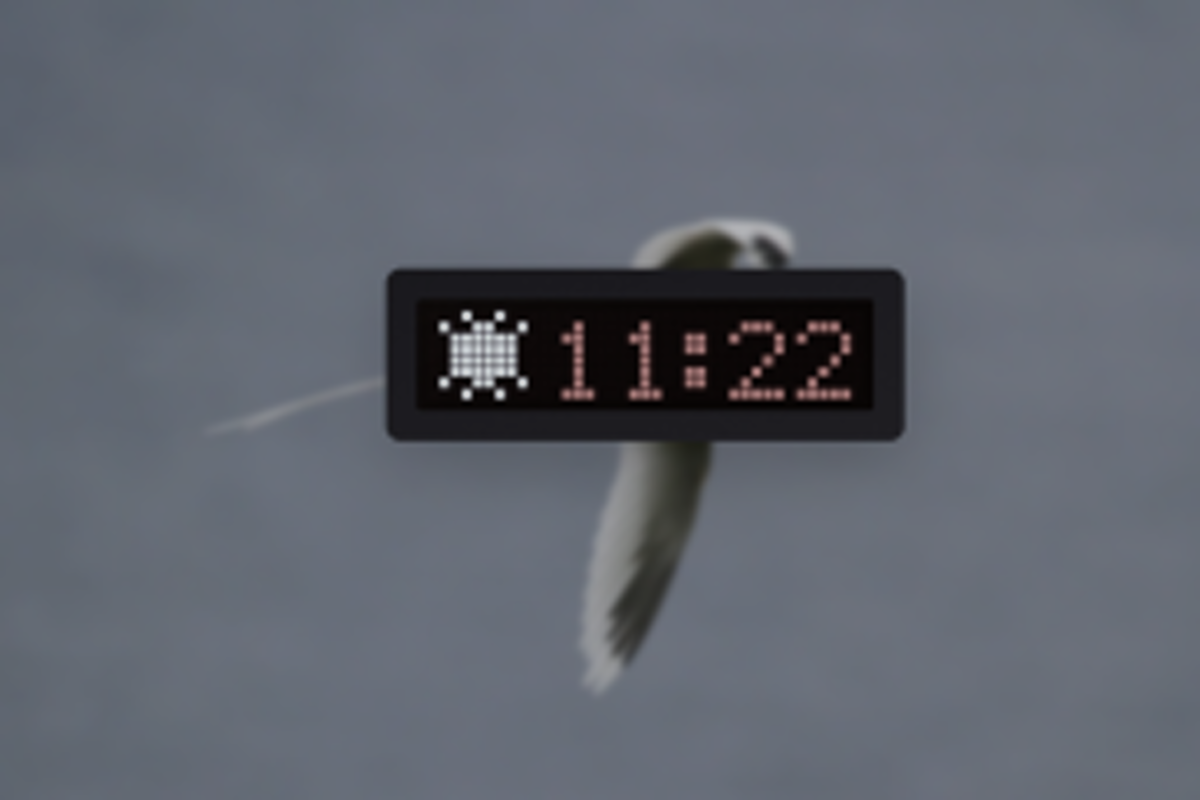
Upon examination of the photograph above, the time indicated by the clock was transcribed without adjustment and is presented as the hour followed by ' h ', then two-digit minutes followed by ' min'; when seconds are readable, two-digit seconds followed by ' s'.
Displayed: 11 h 22 min
